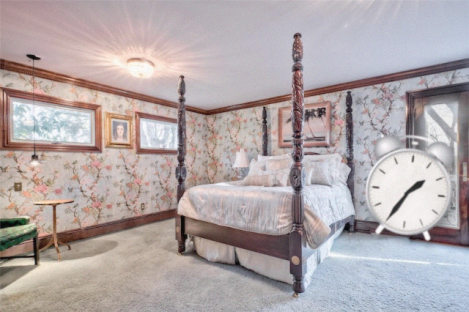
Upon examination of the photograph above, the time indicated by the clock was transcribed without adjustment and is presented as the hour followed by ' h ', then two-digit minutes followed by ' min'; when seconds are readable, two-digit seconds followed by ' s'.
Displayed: 1 h 35 min
